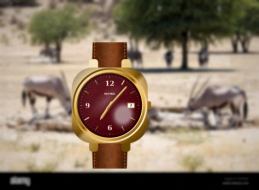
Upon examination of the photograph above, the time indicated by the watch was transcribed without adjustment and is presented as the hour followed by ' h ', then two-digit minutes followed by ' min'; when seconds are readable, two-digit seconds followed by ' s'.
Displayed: 7 h 07 min
